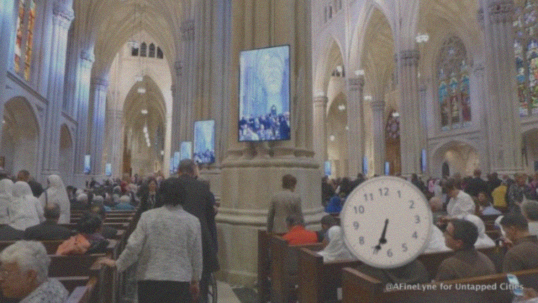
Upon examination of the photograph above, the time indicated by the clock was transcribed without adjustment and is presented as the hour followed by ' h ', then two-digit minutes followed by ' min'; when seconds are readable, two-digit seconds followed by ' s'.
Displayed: 6 h 34 min
